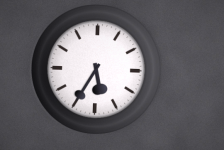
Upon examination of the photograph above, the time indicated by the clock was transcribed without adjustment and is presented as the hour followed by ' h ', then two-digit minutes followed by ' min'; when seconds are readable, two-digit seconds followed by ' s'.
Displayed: 5 h 35 min
